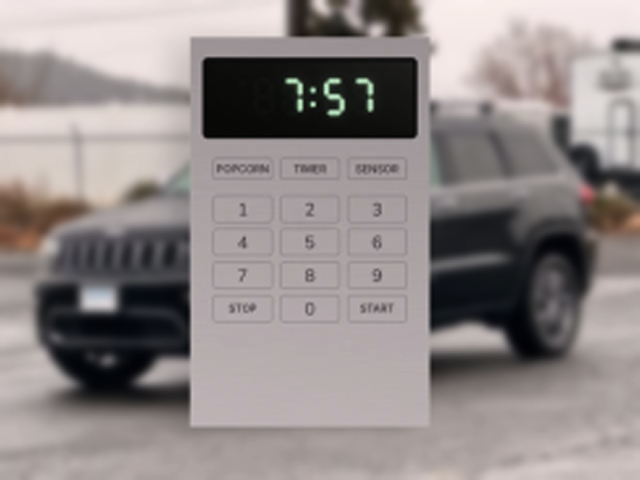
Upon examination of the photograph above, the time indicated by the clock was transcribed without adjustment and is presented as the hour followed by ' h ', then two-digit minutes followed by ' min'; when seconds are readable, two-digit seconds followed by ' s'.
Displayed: 7 h 57 min
